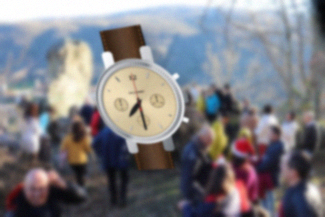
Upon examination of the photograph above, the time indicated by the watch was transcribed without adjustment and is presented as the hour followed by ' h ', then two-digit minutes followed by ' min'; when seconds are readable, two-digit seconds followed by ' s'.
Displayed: 7 h 30 min
